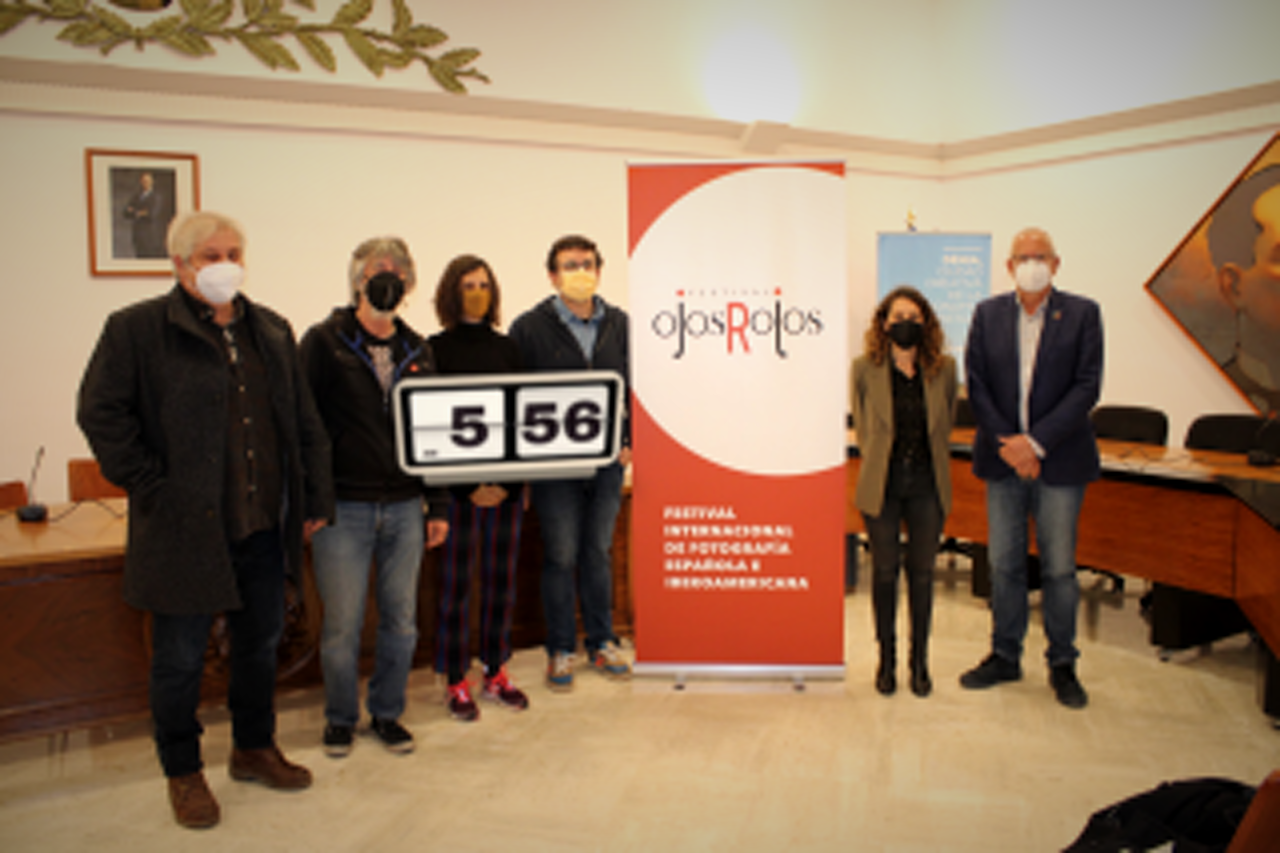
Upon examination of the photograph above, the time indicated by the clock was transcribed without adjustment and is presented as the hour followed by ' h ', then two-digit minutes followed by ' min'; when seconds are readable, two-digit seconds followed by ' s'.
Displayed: 5 h 56 min
